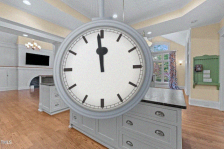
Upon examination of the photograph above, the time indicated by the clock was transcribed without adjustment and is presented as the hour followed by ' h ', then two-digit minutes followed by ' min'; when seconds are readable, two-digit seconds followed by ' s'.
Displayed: 11 h 59 min
